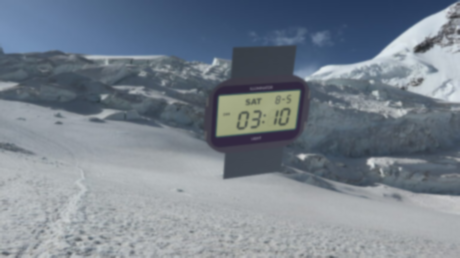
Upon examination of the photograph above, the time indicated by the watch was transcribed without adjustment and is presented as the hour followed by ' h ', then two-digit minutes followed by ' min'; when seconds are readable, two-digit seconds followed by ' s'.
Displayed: 3 h 10 min
